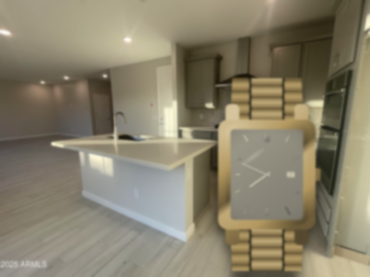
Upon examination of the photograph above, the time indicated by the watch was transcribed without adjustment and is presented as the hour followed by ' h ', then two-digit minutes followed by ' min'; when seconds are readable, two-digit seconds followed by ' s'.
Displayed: 7 h 49 min
